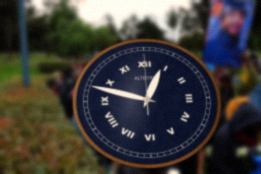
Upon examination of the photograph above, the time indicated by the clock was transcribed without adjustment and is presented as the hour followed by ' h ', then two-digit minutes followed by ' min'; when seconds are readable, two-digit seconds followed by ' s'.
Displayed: 12 h 48 min 00 s
